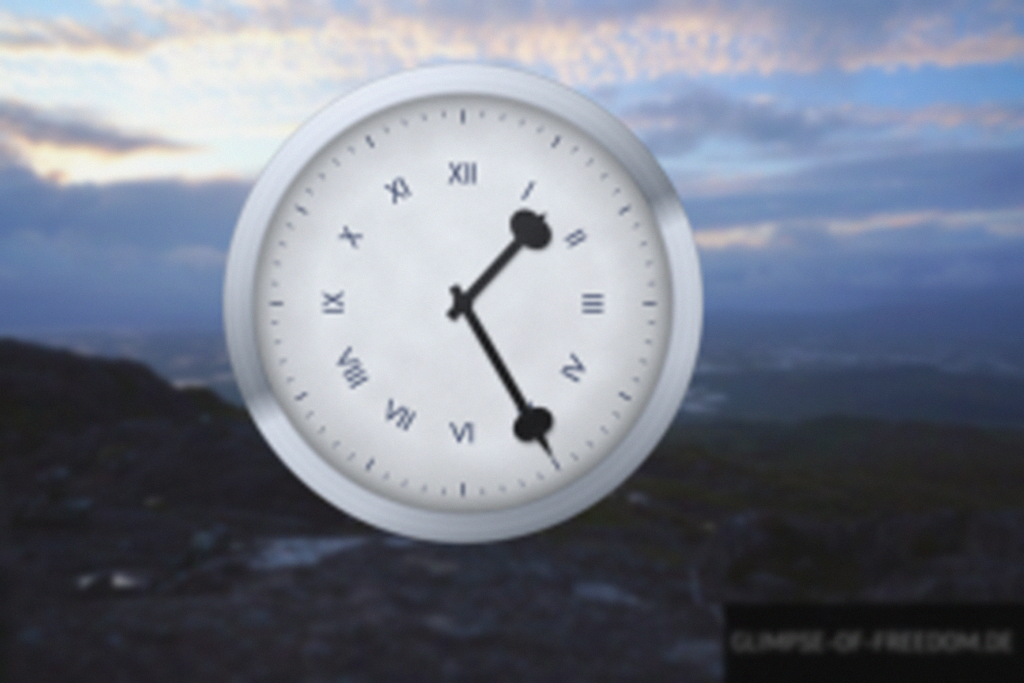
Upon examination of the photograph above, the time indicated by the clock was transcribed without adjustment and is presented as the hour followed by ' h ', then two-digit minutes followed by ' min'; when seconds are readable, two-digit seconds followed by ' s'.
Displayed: 1 h 25 min
